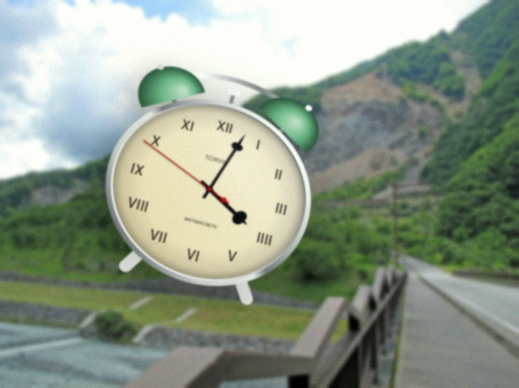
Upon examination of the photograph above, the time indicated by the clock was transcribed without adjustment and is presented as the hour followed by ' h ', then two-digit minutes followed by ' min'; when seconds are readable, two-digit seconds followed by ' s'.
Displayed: 4 h 02 min 49 s
